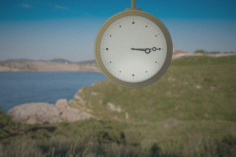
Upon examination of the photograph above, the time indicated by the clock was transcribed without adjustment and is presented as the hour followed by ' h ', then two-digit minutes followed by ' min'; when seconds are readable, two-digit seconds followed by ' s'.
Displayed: 3 h 15 min
